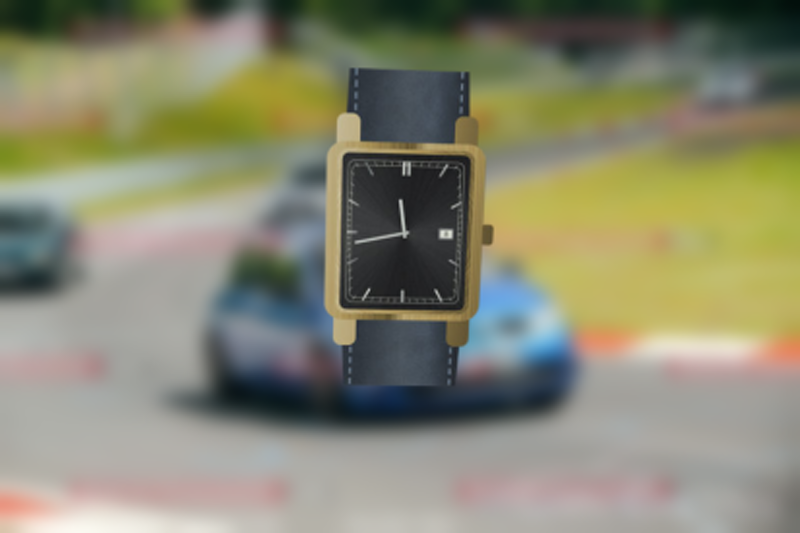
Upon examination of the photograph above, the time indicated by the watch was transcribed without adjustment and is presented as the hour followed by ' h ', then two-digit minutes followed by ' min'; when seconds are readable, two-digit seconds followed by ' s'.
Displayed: 11 h 43 min
